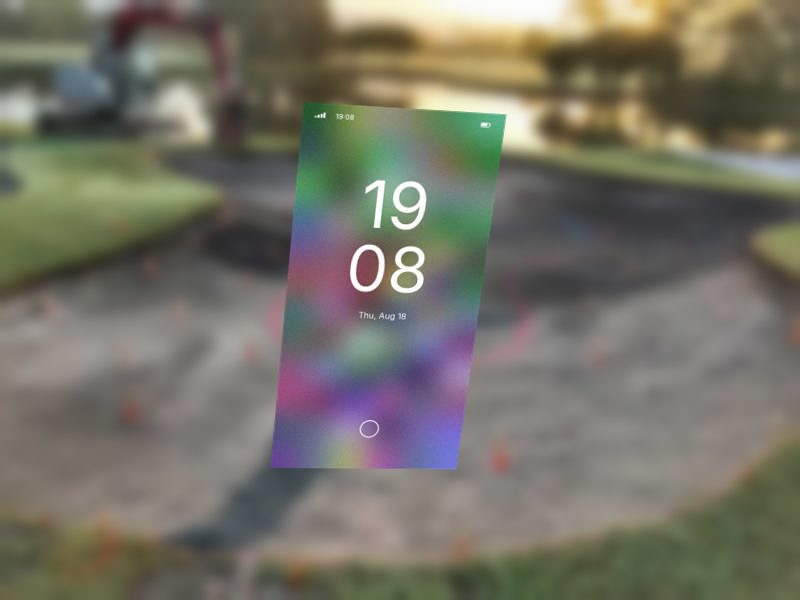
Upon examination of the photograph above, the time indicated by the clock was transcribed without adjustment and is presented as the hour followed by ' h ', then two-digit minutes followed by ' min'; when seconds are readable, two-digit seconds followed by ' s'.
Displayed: 19 h 08 min
